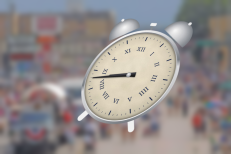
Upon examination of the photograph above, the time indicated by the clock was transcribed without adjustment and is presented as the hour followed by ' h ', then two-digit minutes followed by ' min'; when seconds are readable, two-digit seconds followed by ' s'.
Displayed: 8 h 43 min
